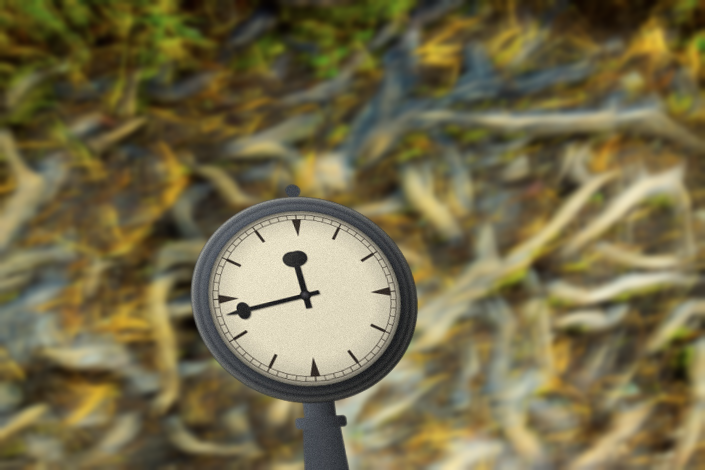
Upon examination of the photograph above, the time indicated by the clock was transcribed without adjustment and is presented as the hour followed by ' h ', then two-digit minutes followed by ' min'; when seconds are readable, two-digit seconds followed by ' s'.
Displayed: 11 h 43 min
